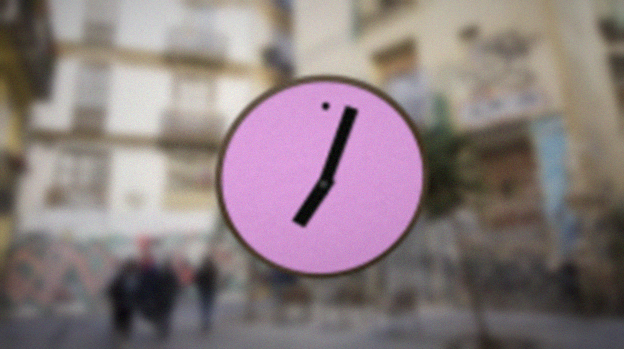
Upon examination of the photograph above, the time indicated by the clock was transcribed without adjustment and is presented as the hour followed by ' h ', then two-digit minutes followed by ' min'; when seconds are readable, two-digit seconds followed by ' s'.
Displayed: 7 h 03 min
